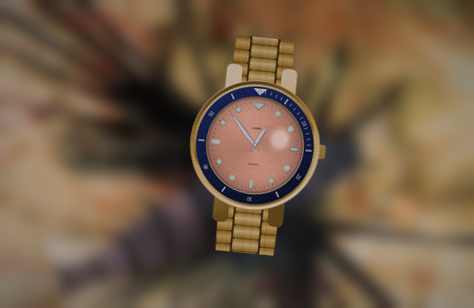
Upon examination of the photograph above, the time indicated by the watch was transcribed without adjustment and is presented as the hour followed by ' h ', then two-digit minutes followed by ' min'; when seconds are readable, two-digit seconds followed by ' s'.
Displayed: 12 h 53 min
